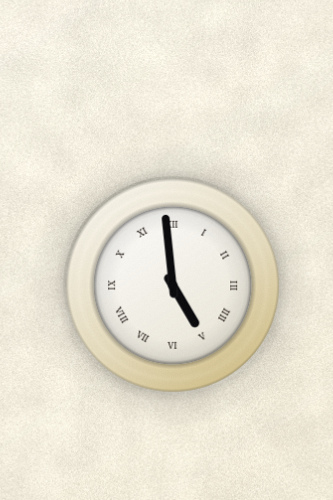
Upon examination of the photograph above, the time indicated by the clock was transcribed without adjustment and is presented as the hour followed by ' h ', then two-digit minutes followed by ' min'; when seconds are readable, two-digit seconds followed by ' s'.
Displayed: 4 h 59 min
